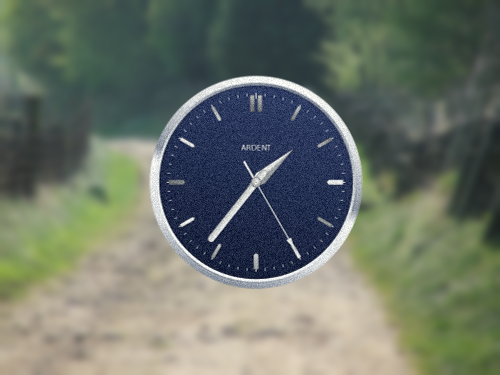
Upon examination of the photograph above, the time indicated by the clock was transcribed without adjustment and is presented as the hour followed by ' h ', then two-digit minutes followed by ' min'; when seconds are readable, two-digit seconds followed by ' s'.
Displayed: 1 h 36 min 25 s
